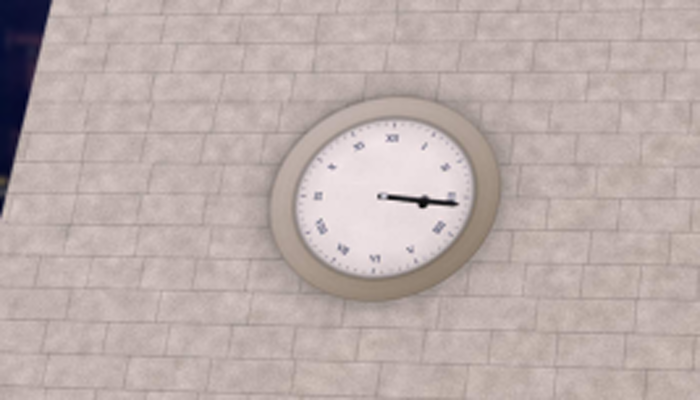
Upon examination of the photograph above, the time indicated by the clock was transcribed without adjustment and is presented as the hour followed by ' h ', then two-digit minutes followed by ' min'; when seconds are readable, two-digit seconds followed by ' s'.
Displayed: 3 h 16 min
